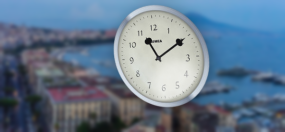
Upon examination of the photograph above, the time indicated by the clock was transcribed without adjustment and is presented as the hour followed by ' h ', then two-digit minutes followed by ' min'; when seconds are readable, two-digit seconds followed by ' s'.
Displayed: 11 h 10 min
